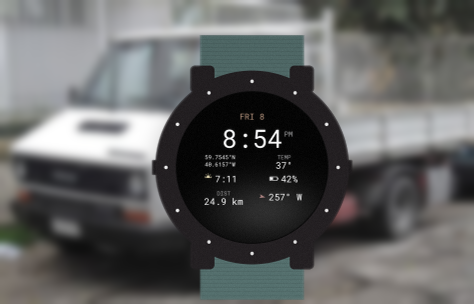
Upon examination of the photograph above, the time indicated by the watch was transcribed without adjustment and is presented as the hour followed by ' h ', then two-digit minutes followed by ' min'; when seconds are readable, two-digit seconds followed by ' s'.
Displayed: 8 h 54 min
